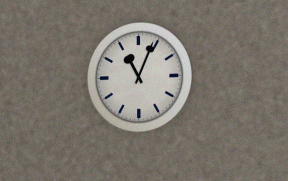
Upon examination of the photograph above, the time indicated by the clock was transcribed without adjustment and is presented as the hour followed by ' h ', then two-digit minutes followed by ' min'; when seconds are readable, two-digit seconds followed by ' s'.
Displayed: 11 h 04 min
